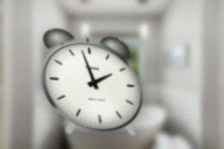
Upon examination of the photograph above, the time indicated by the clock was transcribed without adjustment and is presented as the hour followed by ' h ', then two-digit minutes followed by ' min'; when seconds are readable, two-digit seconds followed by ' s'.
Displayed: 1 h 58 min
